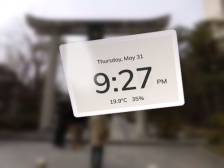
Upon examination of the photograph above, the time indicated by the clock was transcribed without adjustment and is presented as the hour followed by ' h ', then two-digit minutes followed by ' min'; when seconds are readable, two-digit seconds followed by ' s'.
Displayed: 9 h 27 min
